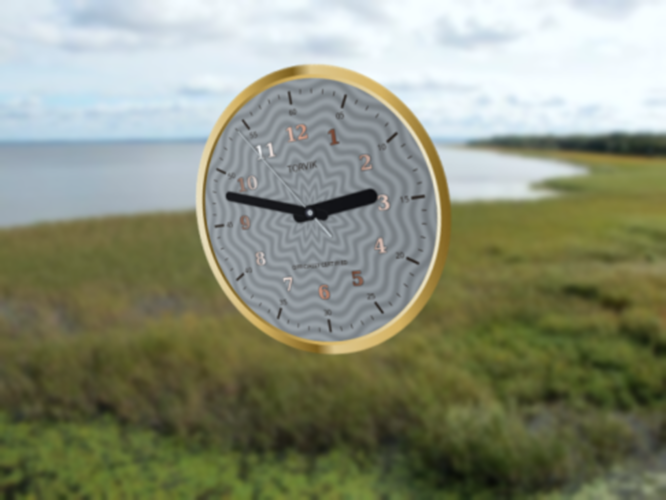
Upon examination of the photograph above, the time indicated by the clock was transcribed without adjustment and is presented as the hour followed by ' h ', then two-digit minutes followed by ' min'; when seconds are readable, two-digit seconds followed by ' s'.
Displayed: 2 h 47 min 54 s
